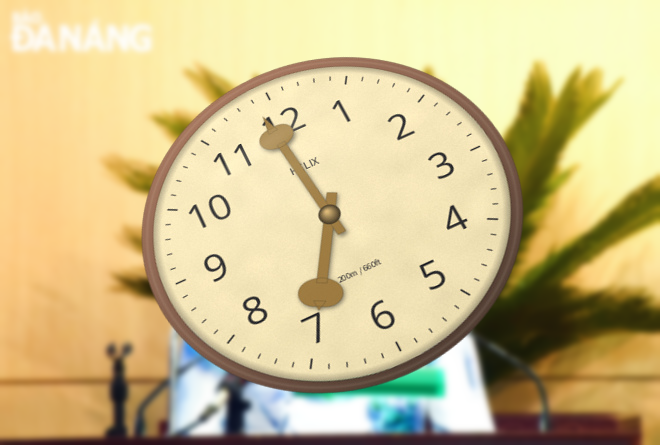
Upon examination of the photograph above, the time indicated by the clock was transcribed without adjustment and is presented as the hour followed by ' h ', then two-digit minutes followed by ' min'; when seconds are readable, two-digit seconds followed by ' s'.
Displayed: 6 h 59 min
